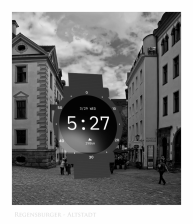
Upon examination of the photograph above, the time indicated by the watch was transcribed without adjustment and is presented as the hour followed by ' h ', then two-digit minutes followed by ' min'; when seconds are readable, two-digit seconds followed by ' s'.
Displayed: 5 h 27 min
